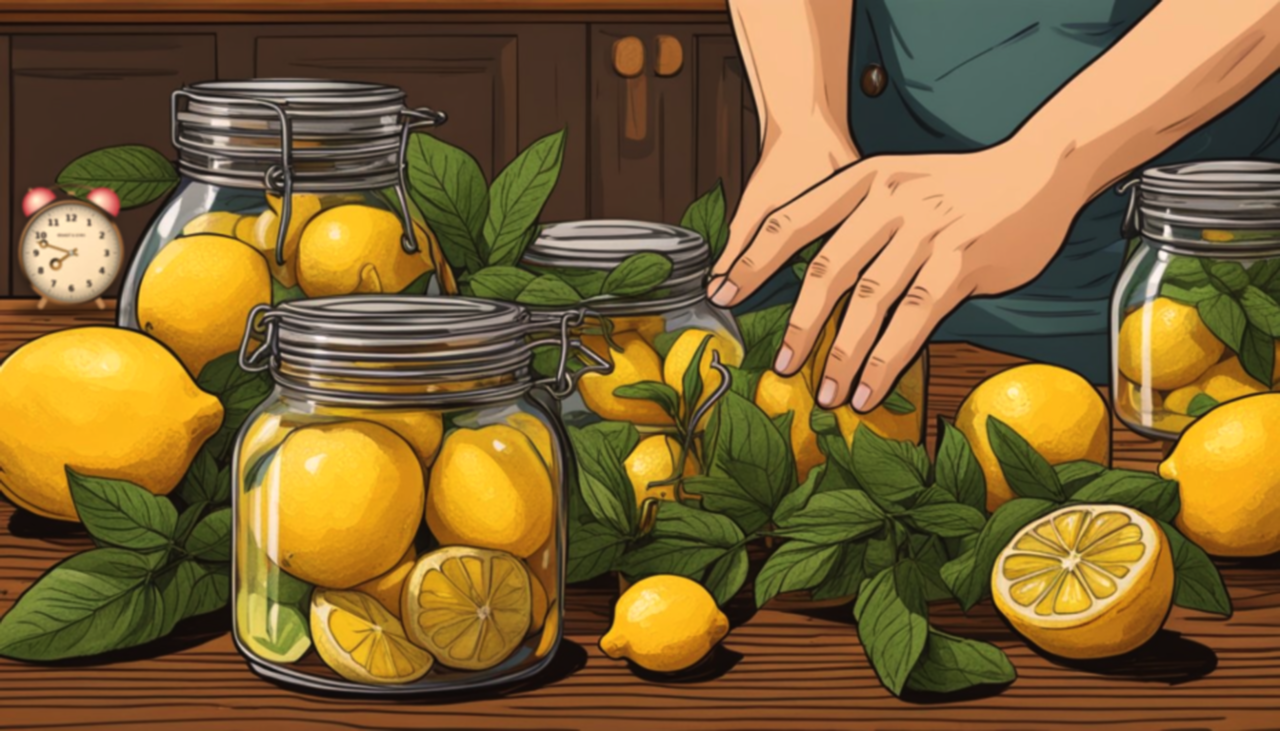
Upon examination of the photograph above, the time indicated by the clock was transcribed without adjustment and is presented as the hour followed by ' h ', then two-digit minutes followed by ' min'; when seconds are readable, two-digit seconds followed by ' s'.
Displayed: 7 h 48 min
